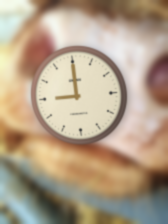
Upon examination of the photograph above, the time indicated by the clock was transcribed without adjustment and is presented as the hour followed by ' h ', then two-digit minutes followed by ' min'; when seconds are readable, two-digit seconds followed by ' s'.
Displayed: 9 h 00 min
